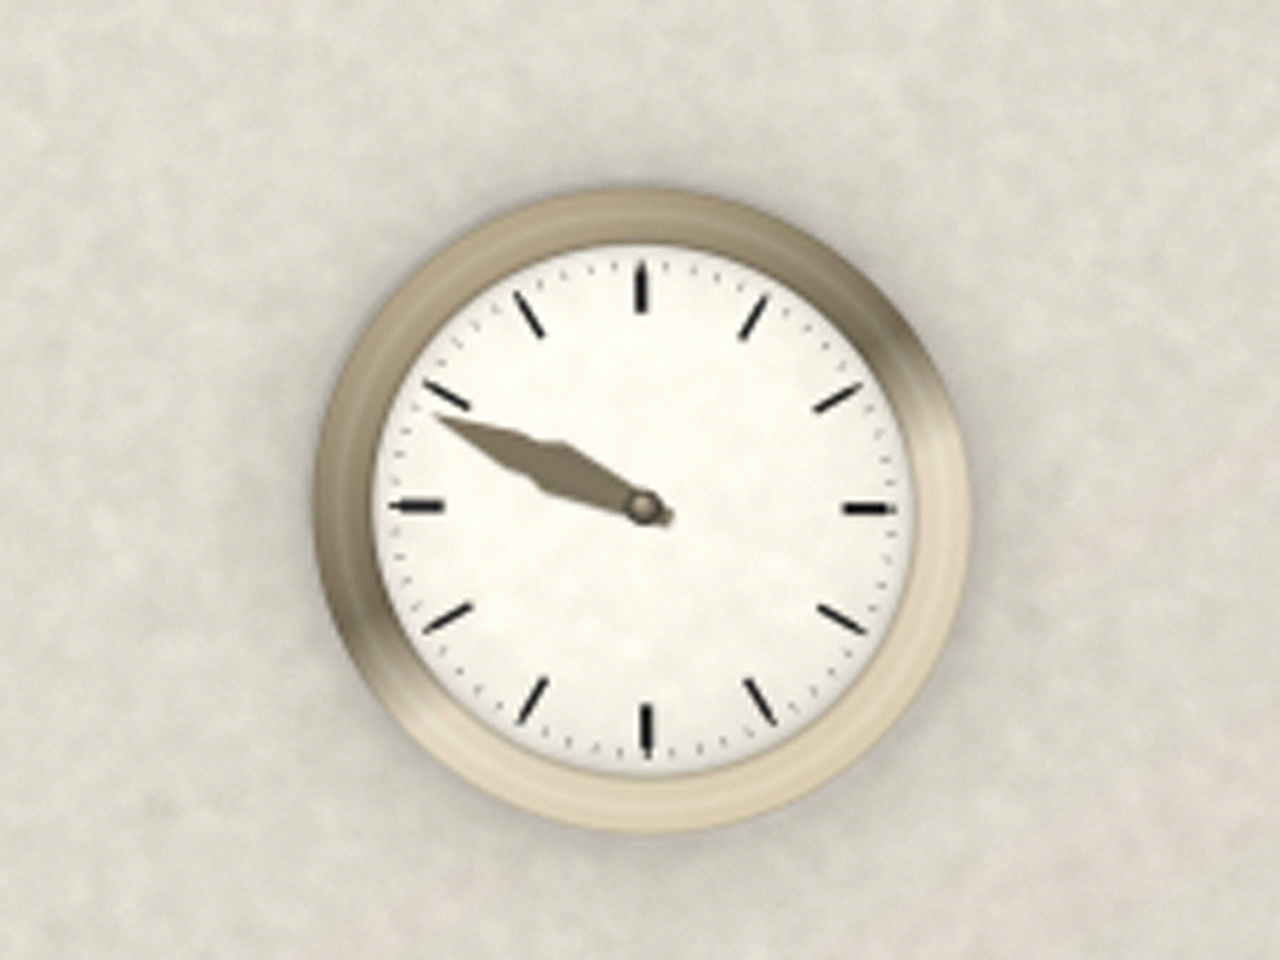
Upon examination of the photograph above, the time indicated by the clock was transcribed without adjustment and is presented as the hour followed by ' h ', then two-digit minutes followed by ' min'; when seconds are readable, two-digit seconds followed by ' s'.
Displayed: 9 h 49 min
